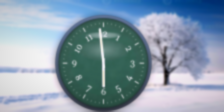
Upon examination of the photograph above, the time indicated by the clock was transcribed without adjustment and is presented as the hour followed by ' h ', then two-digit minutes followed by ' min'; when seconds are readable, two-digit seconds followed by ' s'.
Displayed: 5 h 59 min
